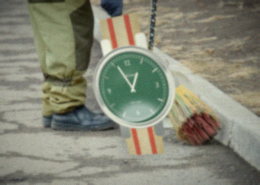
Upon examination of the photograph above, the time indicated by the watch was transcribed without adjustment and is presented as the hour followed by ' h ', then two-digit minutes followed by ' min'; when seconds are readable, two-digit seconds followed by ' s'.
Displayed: 12 h 56 min
